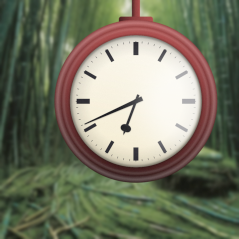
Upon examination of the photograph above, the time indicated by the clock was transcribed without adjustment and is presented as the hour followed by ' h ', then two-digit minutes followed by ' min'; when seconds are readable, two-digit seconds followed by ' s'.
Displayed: 6 h 41 min
